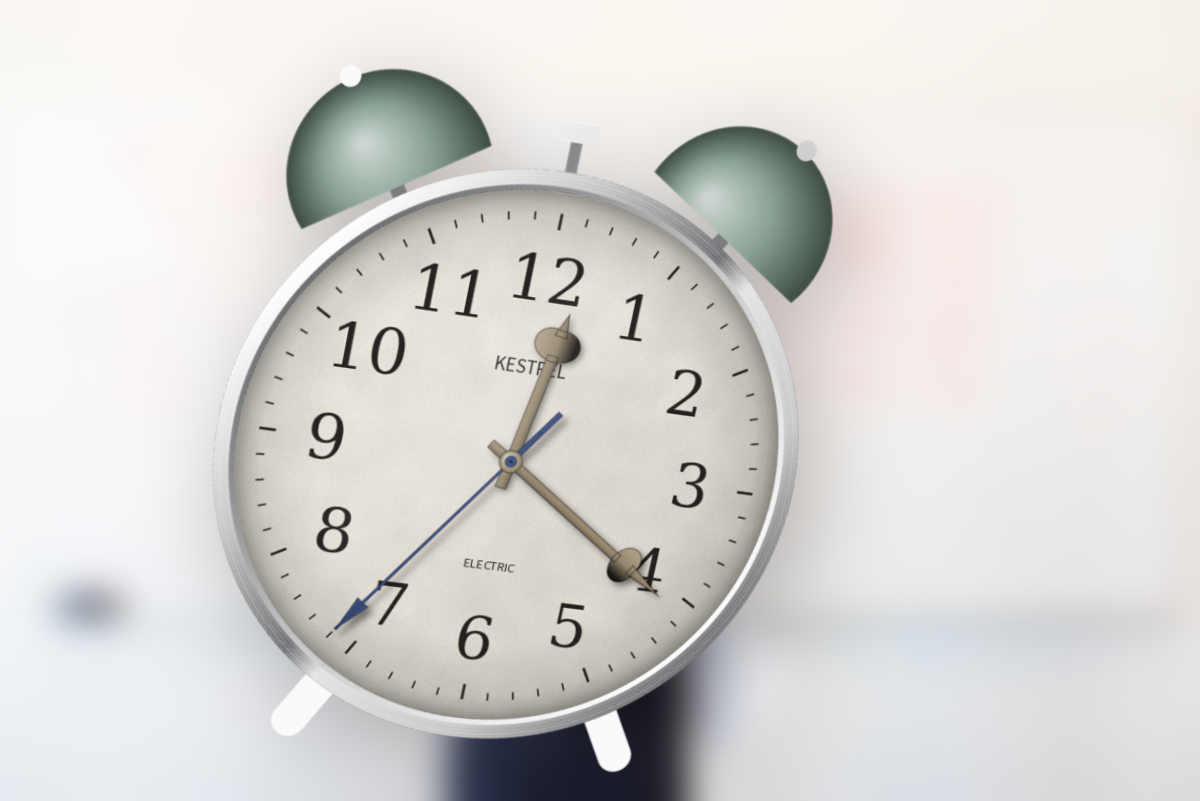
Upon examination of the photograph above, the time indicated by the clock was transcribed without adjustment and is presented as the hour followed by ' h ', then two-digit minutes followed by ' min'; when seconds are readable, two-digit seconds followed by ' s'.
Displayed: 12 h 20 min 36 s
